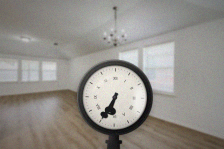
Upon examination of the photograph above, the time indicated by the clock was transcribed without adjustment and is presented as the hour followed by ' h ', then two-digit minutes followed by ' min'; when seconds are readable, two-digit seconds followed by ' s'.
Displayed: 6 h 35 min
